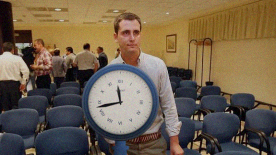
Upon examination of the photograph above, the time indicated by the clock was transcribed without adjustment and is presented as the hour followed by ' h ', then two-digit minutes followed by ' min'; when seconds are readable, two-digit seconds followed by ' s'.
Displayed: 11 h 43 min
